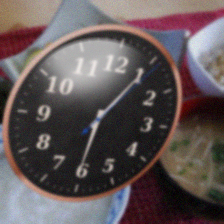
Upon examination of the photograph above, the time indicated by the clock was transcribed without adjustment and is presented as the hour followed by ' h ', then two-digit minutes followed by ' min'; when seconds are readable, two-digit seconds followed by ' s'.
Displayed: 6 h 05 min 06 s
